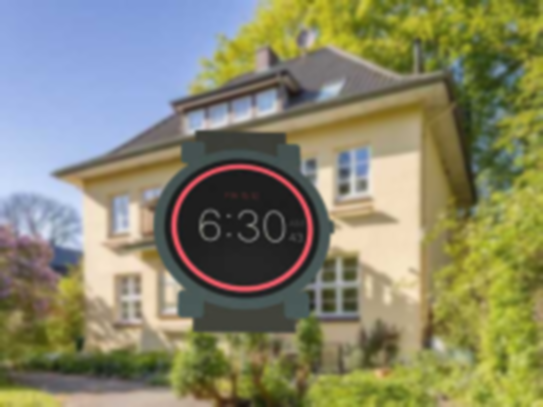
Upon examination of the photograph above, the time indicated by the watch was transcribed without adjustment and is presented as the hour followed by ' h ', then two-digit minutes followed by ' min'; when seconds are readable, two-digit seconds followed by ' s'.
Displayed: 6 h 30 min
